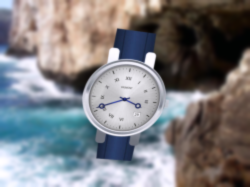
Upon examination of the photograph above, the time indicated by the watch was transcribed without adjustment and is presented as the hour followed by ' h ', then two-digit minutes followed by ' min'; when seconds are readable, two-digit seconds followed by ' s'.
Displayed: 3 h 41 min
